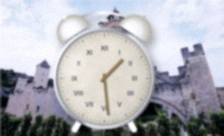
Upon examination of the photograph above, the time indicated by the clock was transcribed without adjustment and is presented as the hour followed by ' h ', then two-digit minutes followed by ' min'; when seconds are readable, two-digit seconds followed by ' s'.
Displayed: 1 h 29 min
